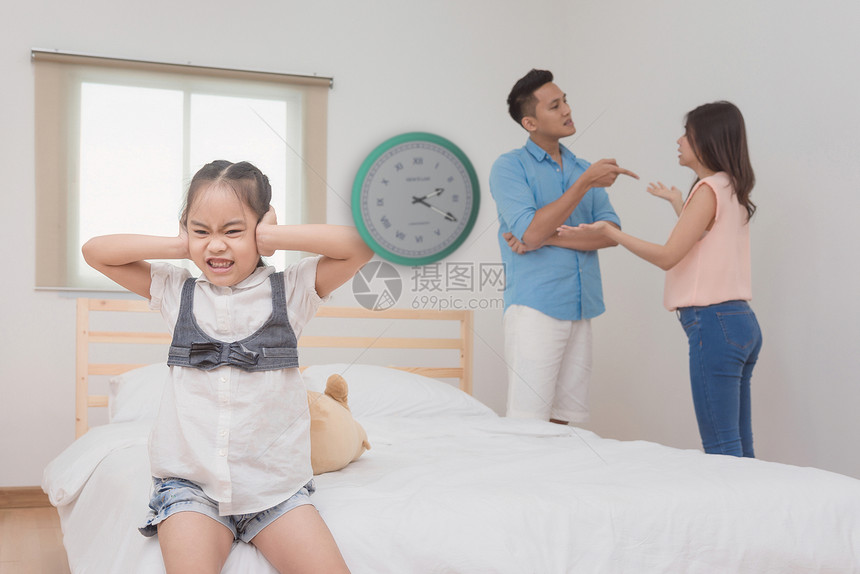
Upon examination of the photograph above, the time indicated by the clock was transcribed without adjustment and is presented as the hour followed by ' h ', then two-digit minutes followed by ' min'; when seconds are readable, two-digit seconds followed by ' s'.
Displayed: 2 h 20 min
